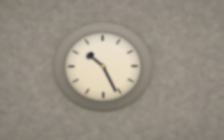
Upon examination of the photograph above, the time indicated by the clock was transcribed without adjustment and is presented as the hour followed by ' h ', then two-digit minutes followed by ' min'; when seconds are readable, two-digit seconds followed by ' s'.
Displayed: 10 h 26 min
